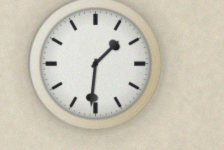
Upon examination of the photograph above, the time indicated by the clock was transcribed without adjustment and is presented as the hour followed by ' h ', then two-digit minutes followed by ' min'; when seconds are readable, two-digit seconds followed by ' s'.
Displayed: 1 h 31 min
